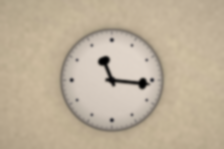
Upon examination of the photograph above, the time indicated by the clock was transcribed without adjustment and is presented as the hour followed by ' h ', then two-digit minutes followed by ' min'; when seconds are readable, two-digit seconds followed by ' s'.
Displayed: 11 h 16 min
